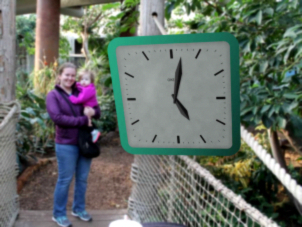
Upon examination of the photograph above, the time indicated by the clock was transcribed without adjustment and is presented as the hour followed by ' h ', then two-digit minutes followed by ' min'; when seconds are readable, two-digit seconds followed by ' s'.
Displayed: 5 h 02 min
